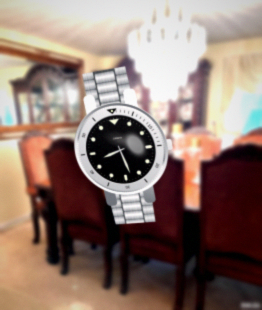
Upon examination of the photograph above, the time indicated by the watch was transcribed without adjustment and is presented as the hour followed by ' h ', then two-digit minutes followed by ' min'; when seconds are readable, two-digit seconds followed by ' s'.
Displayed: 8 h 28 min
